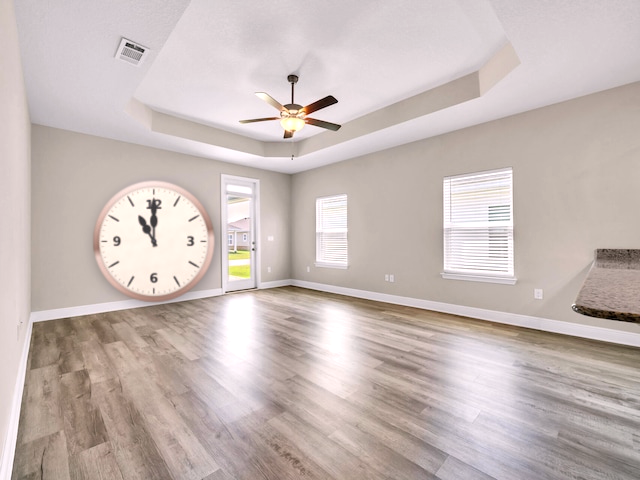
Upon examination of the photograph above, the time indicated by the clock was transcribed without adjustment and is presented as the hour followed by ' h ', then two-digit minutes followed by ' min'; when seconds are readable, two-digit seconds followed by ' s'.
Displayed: 11 h 00 min
